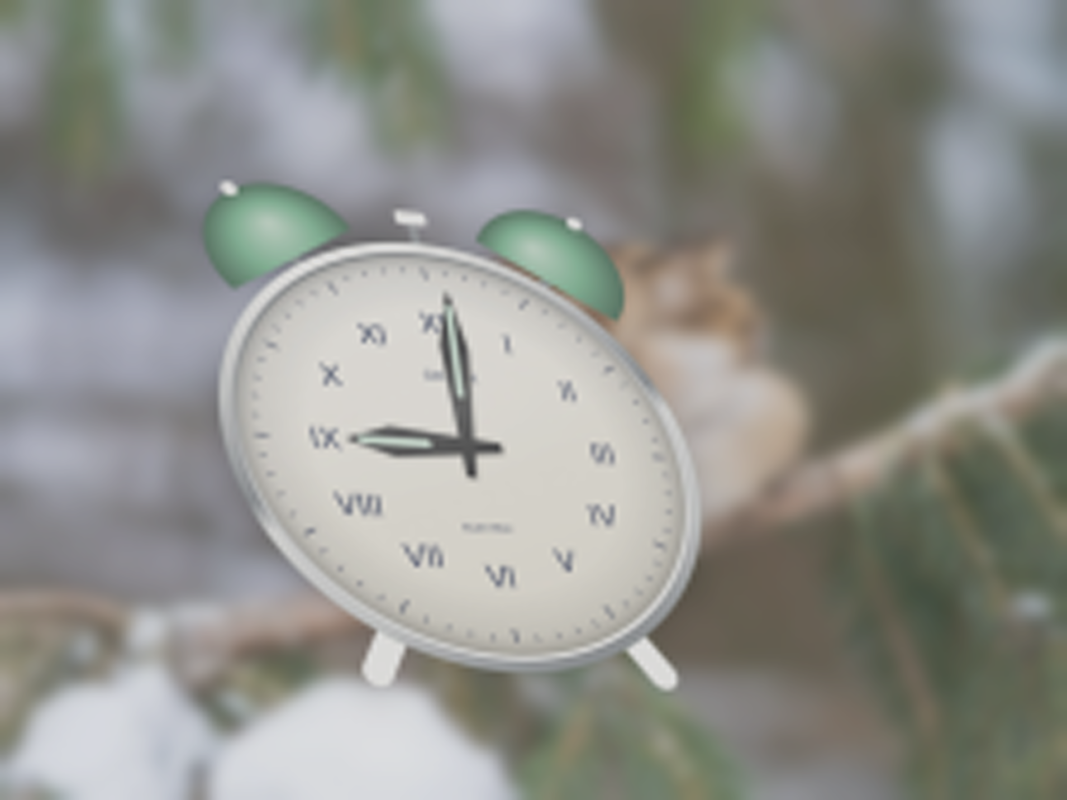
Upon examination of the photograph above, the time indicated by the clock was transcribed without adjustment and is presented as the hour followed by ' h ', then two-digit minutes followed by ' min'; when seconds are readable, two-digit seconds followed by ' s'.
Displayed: 9 h 01 min
